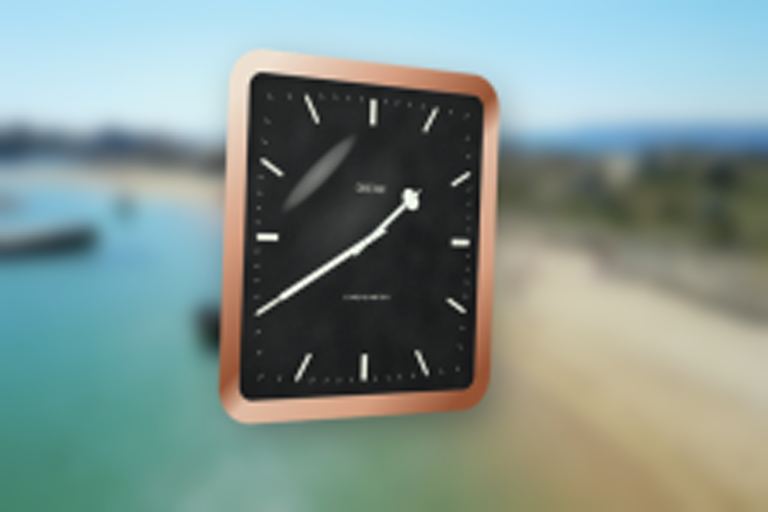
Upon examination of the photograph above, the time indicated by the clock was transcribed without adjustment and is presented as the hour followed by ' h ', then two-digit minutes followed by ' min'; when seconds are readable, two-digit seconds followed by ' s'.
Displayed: 1 h 40 min
